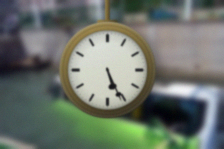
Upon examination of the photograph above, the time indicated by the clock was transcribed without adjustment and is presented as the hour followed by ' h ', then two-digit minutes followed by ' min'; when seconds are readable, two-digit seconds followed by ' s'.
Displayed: 5 h 26 min
